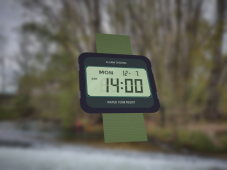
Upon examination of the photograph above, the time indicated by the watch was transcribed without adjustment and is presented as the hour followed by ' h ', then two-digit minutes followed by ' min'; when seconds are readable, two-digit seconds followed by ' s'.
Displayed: 14 h 00 min
